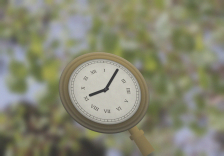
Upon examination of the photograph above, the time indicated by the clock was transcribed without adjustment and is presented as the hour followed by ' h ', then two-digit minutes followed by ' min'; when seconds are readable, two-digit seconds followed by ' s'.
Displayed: 9 h 10 min
